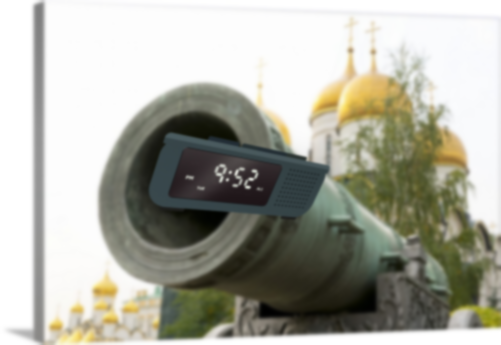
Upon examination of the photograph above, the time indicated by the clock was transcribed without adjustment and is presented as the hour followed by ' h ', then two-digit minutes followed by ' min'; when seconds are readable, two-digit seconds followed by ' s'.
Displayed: 9 h 52 min
